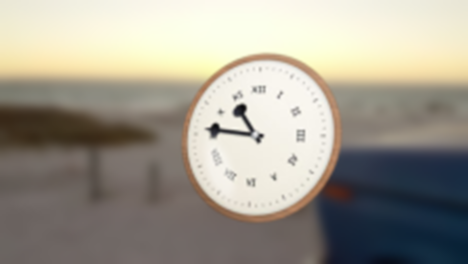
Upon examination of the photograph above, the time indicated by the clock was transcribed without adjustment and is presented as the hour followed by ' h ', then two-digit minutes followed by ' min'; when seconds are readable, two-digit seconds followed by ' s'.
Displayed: 10 h 46 min
